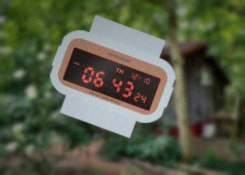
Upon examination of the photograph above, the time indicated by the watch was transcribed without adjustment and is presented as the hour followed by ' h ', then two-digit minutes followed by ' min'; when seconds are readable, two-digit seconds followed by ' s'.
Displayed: 6 h 43 min
